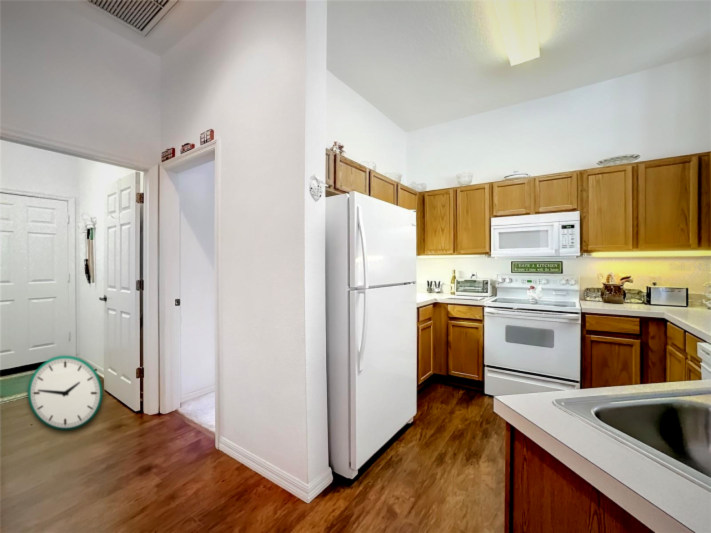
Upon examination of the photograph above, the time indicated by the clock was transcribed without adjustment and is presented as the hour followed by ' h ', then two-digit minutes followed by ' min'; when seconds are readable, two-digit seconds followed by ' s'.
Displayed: 1 h 46 min
